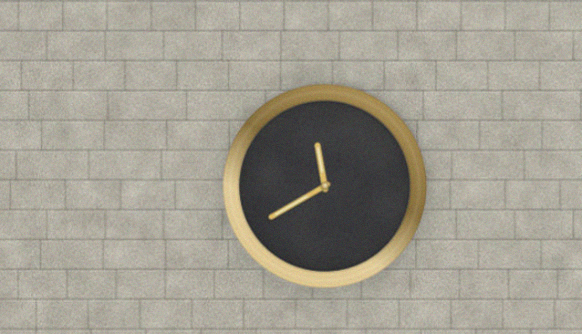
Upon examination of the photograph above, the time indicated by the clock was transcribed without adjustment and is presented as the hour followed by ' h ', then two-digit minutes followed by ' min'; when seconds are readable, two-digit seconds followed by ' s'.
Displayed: 11 h 40 min
